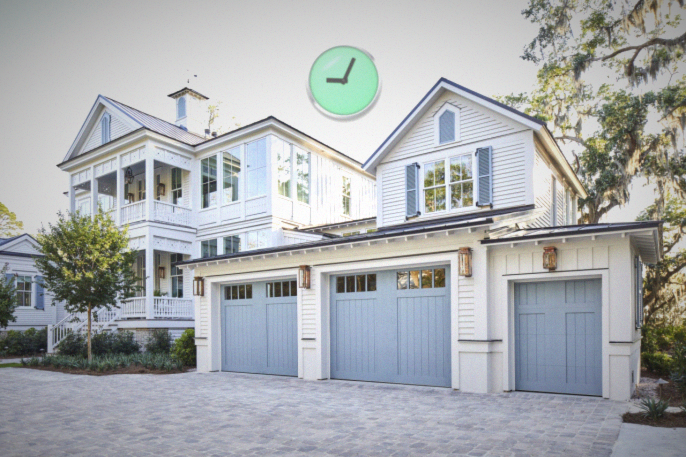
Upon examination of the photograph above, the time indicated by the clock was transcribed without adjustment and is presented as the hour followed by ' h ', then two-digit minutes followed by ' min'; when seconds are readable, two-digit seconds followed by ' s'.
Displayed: 9 h 04 min
